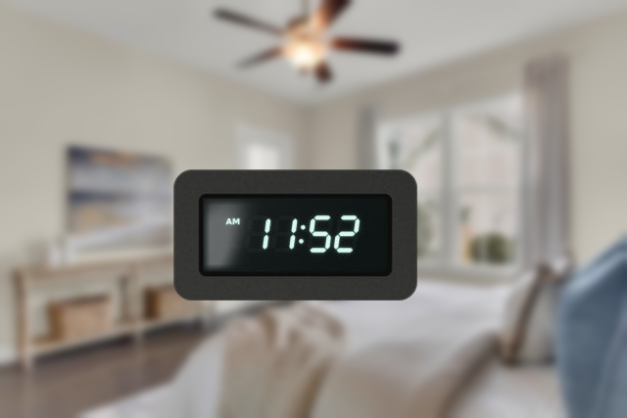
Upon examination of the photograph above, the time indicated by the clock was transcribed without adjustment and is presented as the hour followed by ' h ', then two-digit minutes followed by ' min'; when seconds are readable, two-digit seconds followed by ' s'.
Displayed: 11 h 52 min
